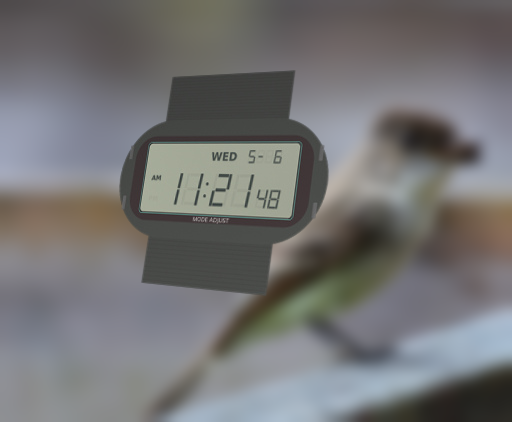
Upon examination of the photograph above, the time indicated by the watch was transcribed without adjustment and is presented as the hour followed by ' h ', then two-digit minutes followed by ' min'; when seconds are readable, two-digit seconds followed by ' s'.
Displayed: 11 h 21 min 48 s
